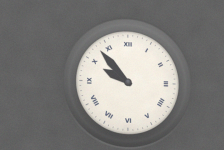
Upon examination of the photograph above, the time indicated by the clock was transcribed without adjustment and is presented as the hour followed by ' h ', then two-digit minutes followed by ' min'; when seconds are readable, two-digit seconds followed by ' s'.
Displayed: 9 h 53 min
